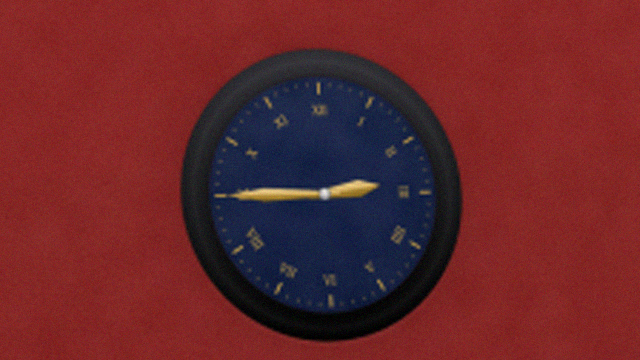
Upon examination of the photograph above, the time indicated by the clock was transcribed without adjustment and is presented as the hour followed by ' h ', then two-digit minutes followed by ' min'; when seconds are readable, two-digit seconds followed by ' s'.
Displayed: 2 h 45 min
